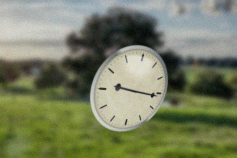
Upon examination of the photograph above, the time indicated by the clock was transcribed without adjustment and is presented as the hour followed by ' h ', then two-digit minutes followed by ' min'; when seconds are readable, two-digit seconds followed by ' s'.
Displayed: 9 h 16 min
